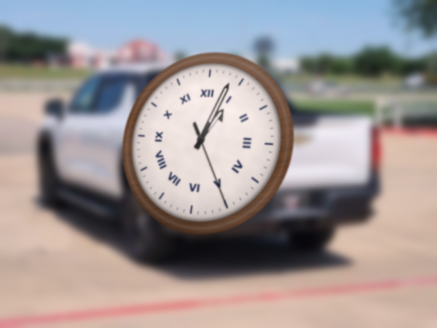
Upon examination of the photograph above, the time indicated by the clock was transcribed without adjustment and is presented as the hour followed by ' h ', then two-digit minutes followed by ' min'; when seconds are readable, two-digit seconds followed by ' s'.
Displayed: 1 h 03 min 25 s
